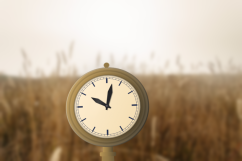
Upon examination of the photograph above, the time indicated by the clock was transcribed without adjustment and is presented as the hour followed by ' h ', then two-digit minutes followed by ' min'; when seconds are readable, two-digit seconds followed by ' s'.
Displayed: 10 h 02 min
